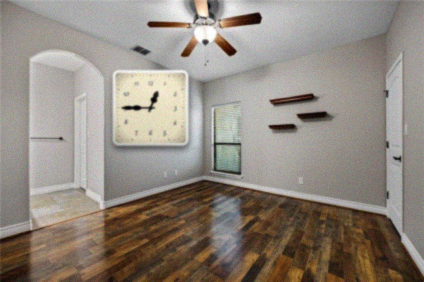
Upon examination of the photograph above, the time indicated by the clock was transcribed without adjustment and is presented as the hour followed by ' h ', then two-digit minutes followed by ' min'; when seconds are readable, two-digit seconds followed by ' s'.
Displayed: 12 h 45 min
